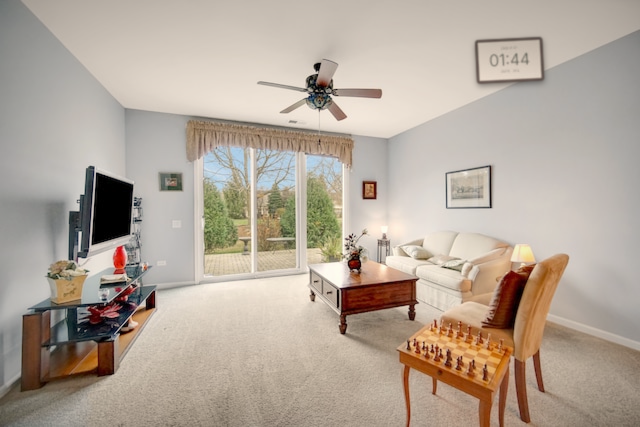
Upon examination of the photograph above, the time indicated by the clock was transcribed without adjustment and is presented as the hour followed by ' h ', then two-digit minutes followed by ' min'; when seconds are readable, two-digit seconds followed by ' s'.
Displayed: 1 h 44 min
